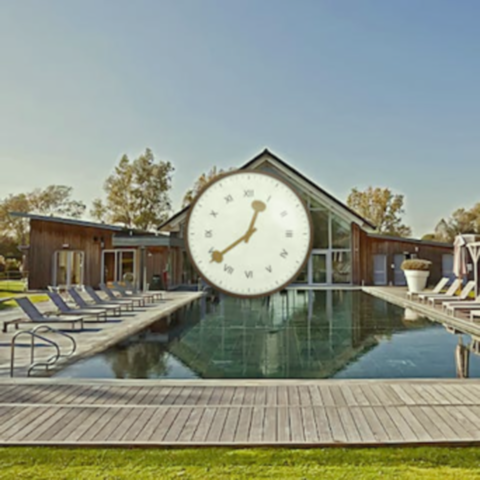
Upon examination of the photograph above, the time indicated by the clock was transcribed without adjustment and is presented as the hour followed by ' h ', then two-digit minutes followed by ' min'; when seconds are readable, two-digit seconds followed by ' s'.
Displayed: 12 h 39 min
